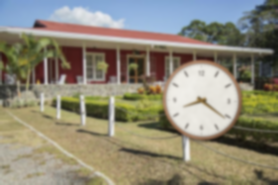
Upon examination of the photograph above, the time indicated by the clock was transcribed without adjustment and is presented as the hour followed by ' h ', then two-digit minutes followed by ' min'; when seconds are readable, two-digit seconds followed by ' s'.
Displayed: 8 h 21 min
